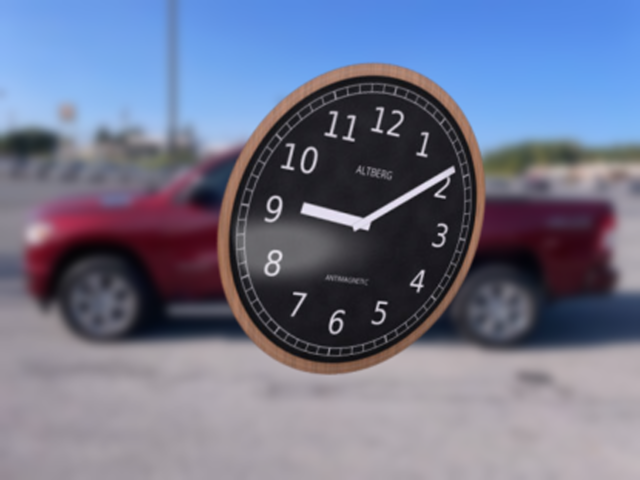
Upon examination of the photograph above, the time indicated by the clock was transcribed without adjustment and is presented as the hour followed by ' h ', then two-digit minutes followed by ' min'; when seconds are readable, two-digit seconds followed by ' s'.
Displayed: 9 h 09 min
